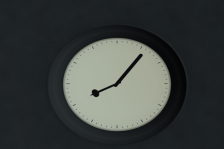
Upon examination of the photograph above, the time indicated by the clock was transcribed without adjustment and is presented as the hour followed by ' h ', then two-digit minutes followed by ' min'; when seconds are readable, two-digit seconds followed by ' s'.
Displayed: 8 h 06 min
